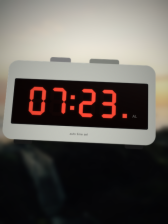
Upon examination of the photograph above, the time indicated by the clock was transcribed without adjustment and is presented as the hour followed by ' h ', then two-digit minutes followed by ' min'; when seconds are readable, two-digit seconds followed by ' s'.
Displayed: 7 h 23 min
